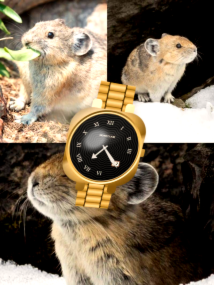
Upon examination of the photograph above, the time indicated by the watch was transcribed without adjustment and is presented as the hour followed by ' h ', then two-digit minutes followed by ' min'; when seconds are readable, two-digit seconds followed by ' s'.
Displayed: 7 h 23 min
